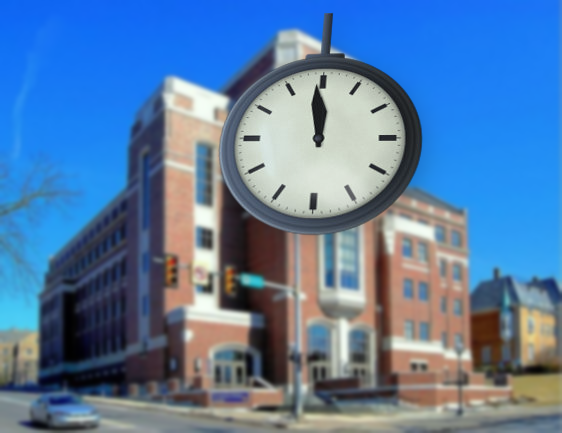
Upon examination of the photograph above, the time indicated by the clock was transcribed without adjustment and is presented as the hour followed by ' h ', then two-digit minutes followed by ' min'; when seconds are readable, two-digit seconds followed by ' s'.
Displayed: 11 h 59 min
